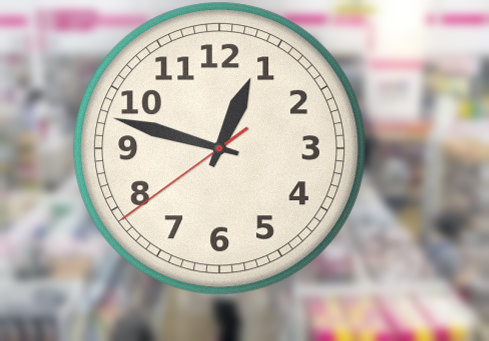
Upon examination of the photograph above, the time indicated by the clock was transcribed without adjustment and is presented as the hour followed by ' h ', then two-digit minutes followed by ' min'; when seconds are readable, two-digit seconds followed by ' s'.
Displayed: 12 h 47 min 39 s
